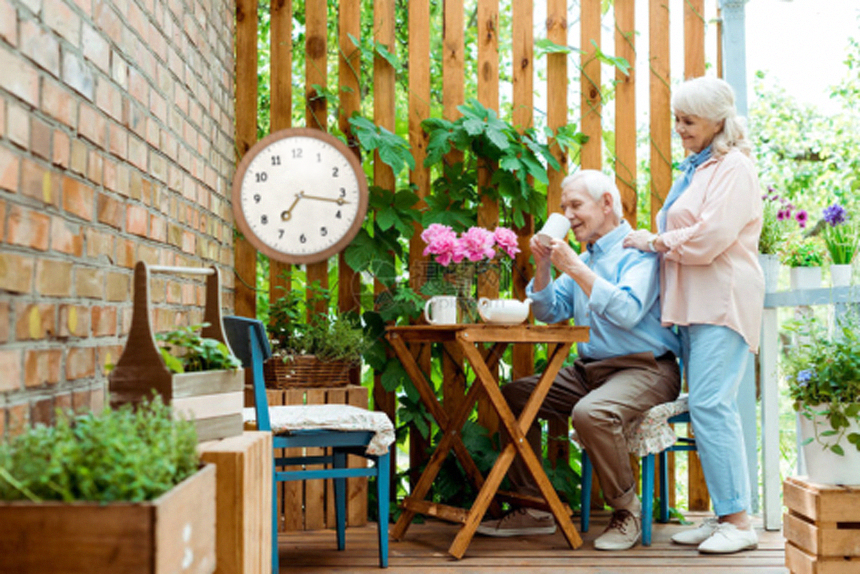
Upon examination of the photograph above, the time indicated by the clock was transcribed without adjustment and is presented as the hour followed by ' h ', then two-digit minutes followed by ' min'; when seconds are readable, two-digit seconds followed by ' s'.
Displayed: 7 h 17 min
